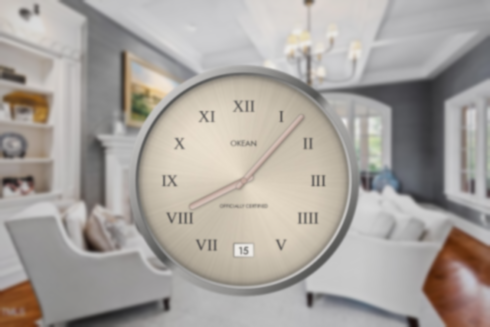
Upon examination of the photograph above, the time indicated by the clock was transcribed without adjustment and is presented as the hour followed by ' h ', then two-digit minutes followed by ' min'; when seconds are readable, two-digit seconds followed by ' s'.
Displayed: 8 h 07 min
